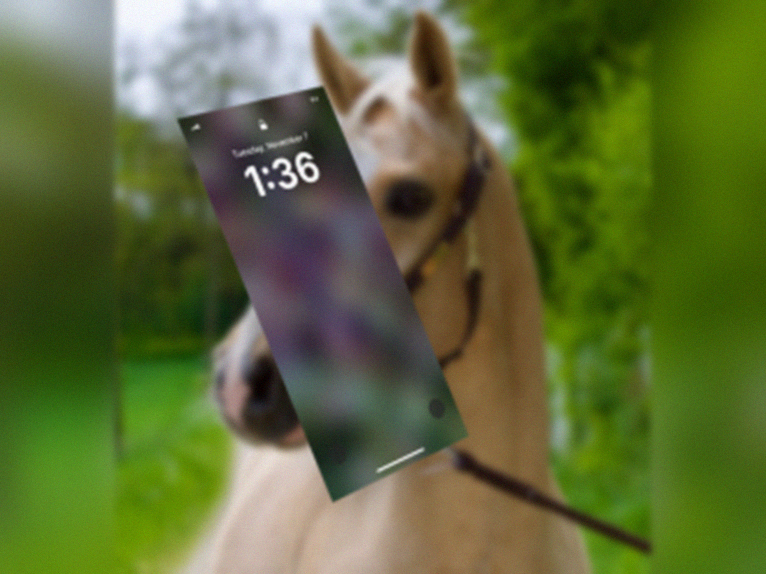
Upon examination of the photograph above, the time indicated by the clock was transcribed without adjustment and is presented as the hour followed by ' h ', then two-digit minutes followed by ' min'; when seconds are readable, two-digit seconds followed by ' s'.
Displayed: 1 h 36 min
